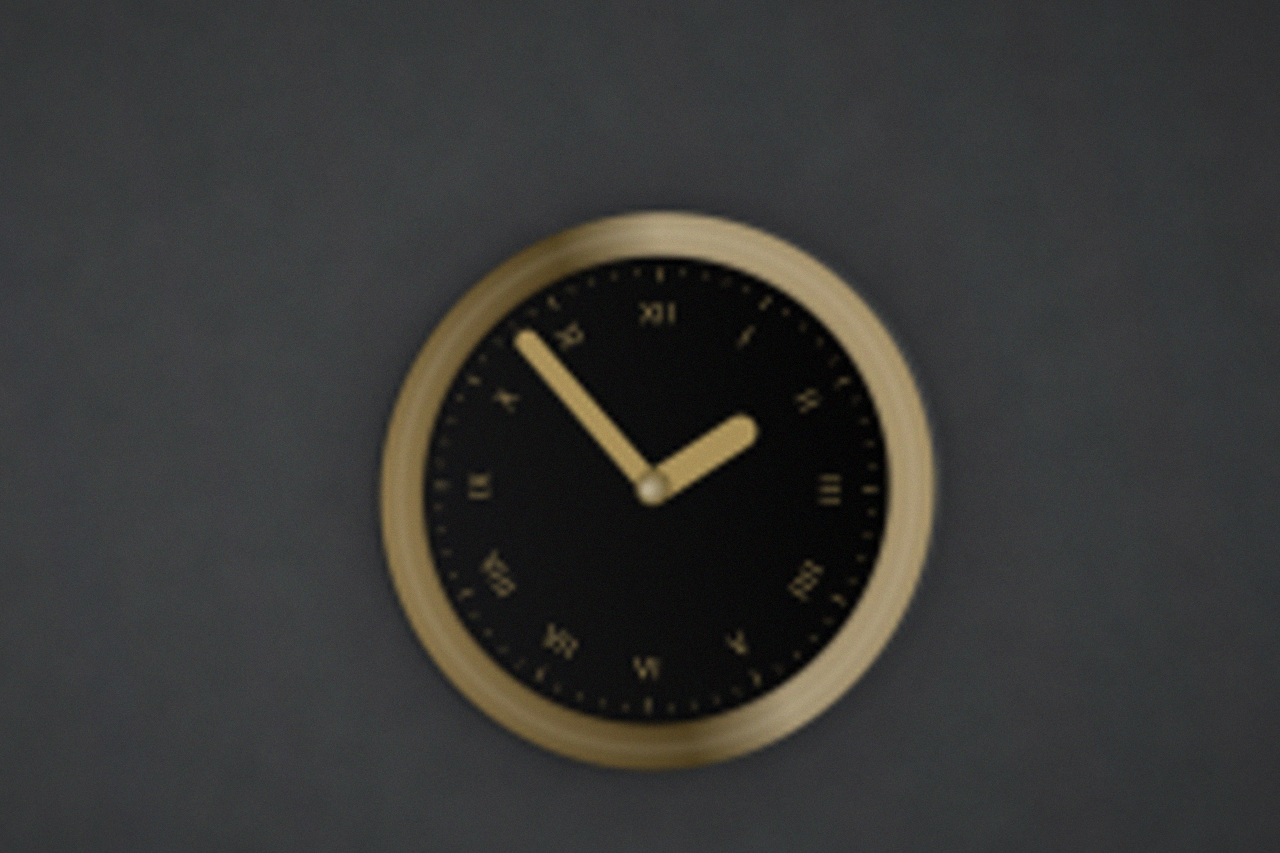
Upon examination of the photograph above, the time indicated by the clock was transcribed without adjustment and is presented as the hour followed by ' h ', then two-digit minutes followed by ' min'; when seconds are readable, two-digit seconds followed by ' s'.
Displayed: 1 h 53 min
